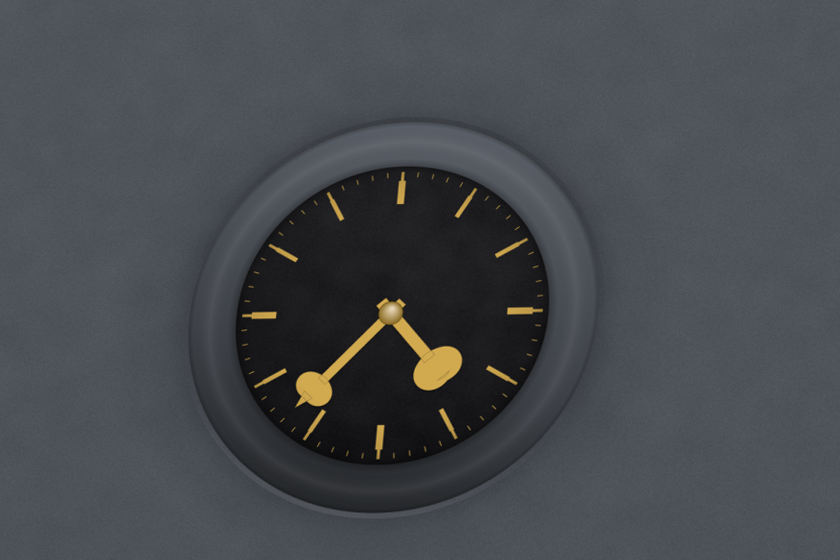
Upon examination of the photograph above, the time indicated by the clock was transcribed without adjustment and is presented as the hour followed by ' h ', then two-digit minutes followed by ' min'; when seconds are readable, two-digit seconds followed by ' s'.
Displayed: 4 h 37 min
